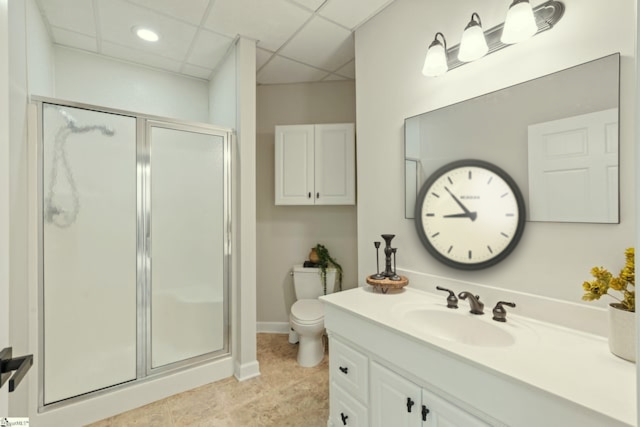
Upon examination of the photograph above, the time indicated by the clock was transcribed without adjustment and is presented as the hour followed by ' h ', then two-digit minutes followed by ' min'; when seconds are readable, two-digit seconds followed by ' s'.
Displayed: 8 h 53 min
